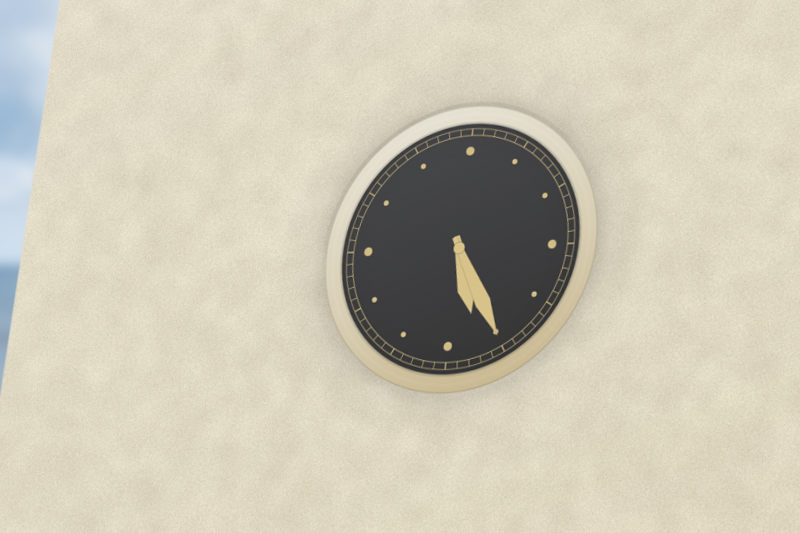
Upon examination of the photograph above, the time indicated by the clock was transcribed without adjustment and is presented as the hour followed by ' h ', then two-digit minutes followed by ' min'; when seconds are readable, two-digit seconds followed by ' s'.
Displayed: 5 h 25 min
